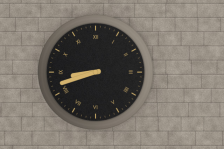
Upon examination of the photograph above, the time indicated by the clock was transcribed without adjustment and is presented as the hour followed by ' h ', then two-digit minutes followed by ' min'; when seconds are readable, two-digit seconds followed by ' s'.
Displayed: 8 h 42 min
